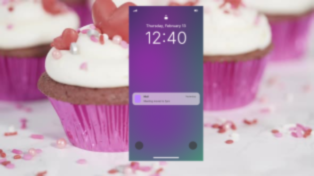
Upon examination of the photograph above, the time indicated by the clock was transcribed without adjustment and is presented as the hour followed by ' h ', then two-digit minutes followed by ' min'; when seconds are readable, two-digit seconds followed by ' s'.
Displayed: 12 h 40 min
